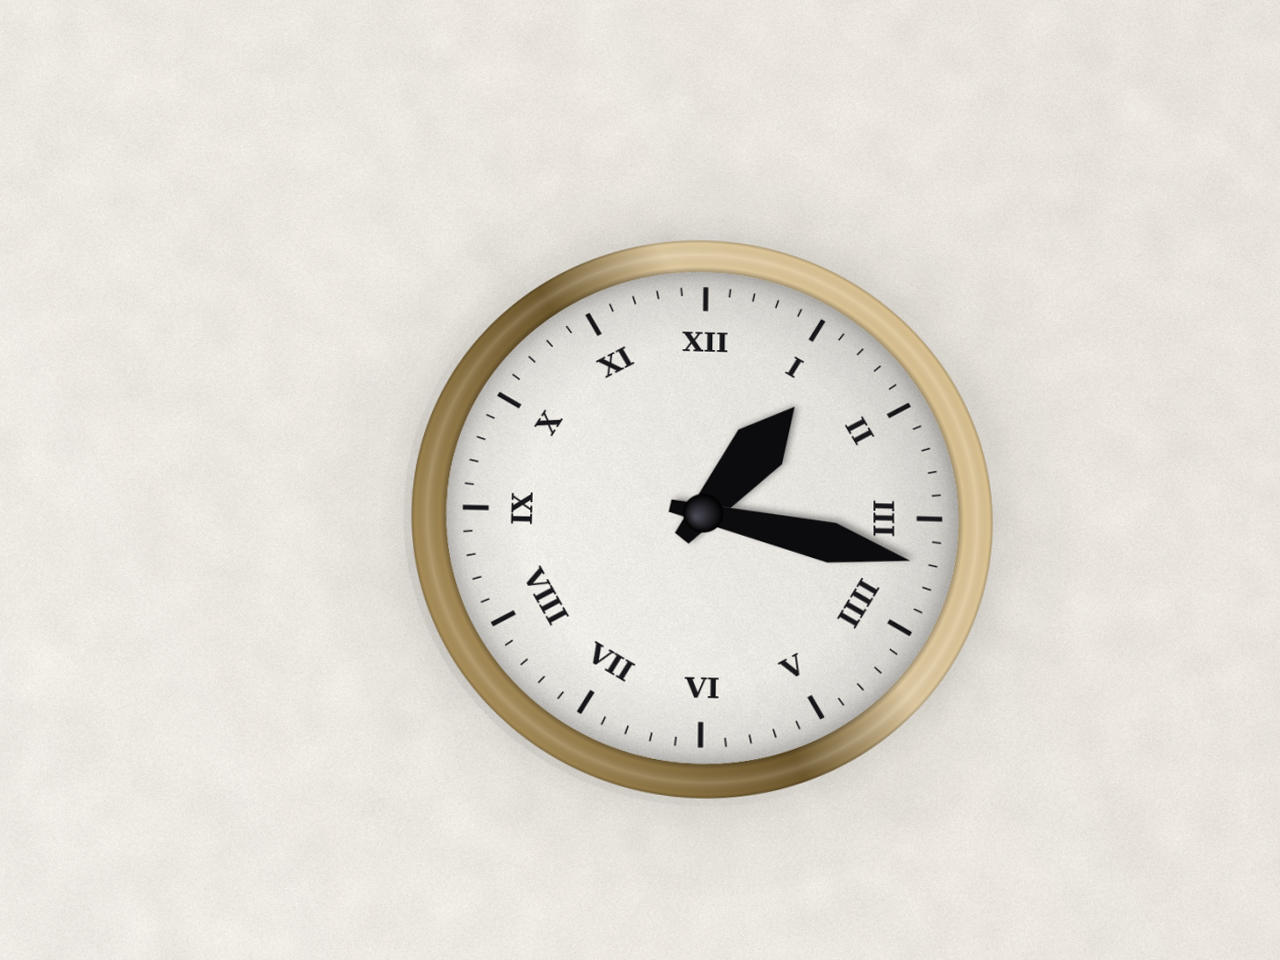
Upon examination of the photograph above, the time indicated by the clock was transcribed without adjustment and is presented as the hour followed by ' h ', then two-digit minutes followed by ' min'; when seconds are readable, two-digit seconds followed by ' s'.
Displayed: 1 h 17 min
